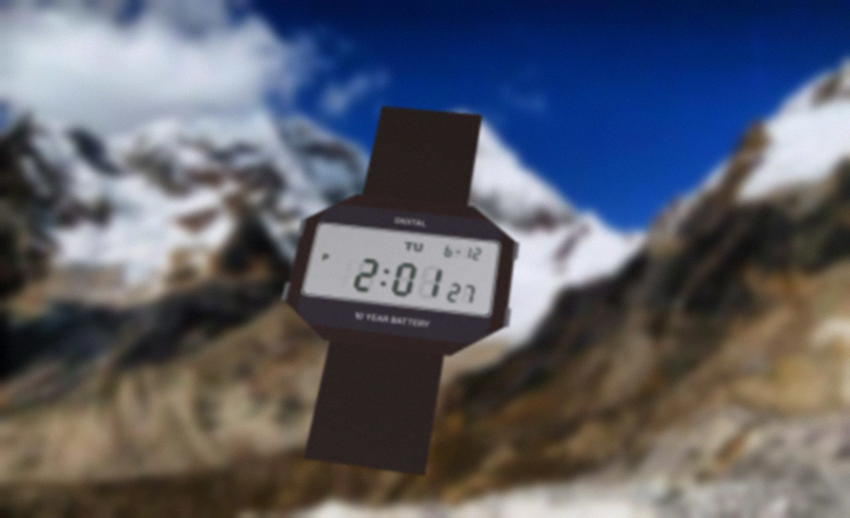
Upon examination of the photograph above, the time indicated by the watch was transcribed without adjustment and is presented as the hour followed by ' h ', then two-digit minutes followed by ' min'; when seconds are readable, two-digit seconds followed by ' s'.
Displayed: 2 h 01 min 27 s
